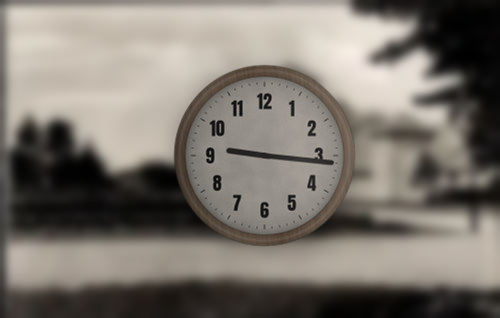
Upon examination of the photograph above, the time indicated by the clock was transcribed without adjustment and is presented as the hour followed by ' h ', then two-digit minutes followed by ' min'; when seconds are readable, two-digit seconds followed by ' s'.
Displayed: 9 h 16 min
